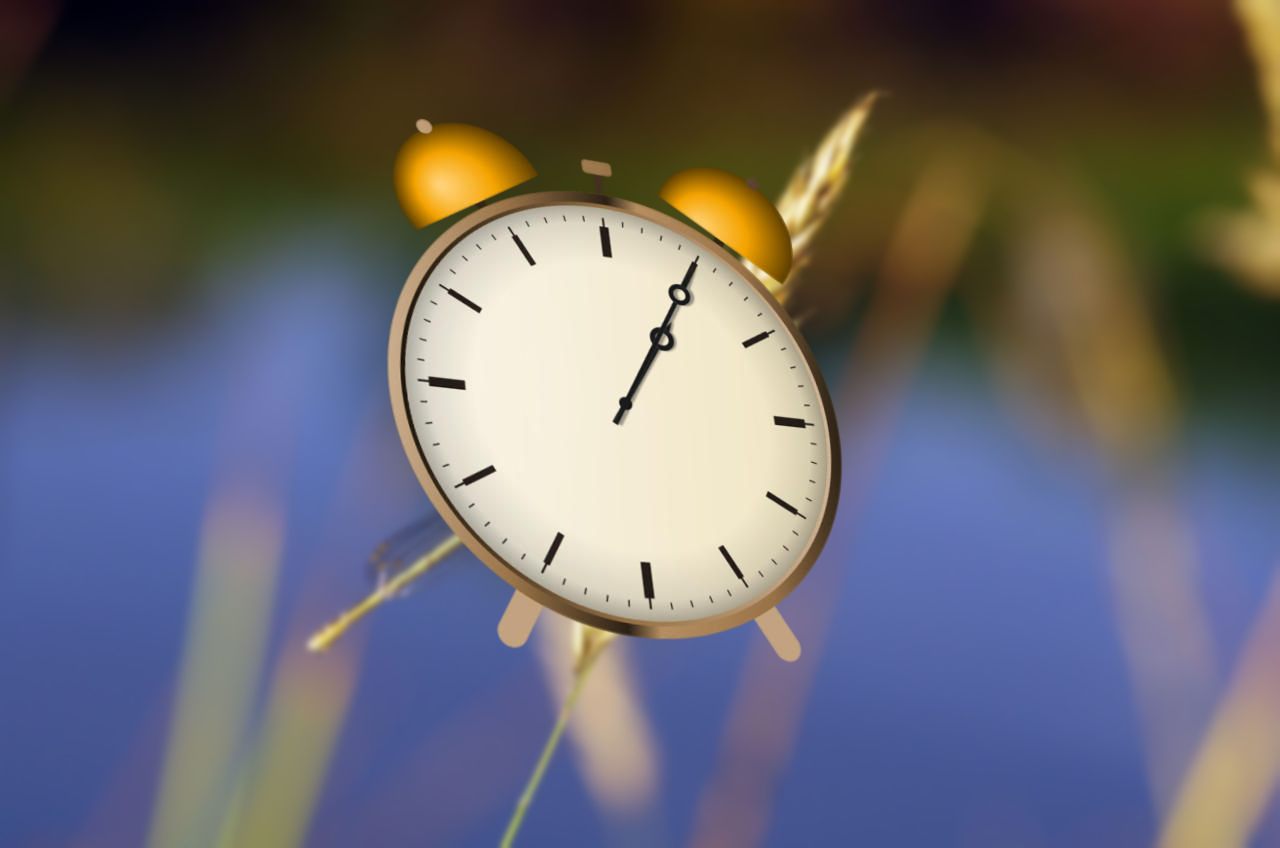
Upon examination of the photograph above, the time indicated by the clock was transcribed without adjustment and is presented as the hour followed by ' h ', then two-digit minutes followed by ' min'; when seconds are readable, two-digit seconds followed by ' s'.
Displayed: 1 h 05 min
